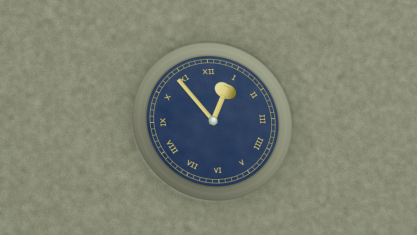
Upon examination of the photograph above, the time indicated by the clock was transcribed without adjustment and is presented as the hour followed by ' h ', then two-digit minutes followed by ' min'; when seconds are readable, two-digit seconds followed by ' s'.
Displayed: 12 h 54 min
